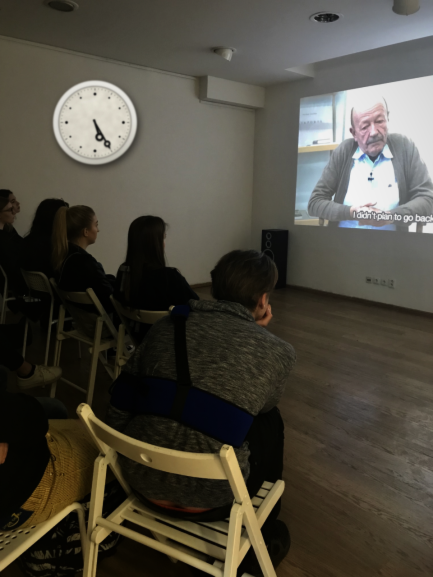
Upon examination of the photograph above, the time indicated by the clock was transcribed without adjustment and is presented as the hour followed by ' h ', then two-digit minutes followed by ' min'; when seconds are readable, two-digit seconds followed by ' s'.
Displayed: 5 h 25 min
